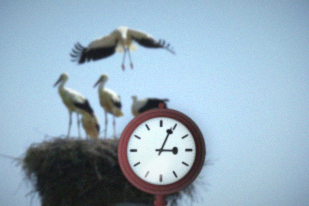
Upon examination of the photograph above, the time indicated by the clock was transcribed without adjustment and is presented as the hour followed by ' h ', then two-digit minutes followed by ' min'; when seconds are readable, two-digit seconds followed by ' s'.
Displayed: 3 h 04 min
